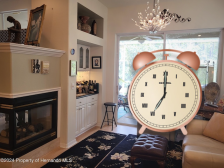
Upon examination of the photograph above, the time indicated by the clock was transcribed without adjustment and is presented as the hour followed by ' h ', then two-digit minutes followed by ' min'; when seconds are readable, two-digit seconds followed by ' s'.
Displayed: 7 h 00 min
